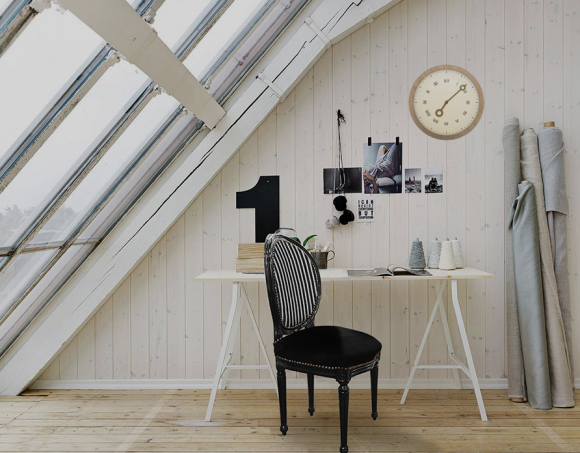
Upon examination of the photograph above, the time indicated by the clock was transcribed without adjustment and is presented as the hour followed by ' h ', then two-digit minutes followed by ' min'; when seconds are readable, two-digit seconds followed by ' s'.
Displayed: 7 h 08 min
